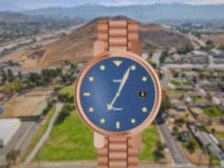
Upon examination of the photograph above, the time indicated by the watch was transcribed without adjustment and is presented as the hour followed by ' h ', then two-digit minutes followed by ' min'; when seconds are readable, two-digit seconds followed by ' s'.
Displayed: 7 h 04 min
